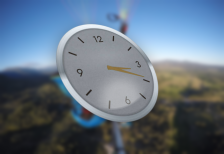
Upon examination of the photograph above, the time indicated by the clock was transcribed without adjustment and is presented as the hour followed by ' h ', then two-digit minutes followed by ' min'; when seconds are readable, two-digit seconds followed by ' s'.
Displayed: 3 h 19 min
